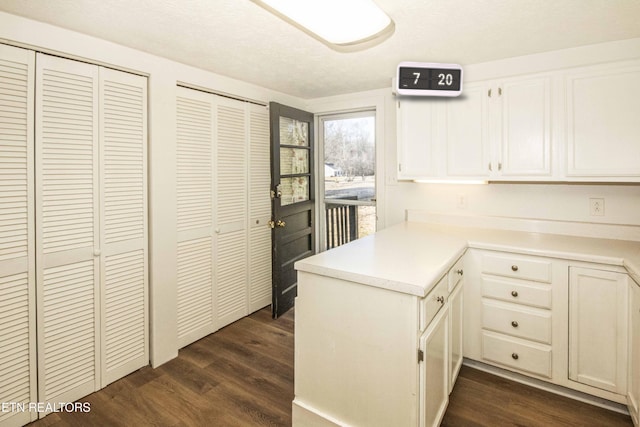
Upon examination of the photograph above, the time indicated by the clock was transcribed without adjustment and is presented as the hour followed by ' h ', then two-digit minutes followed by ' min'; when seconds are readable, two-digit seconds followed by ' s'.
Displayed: 7 h 20 min
